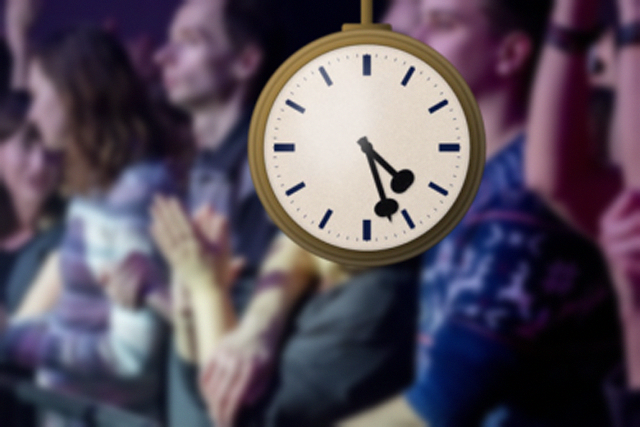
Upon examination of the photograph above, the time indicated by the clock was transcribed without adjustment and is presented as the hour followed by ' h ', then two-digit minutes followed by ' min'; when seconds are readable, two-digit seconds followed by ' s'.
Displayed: 4 h 27 min
